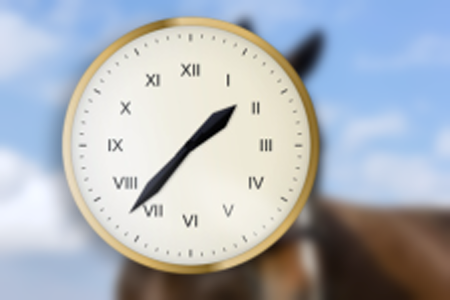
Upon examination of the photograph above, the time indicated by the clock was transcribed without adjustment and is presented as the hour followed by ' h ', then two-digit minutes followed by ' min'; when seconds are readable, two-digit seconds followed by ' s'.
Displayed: 1 h 37 min
